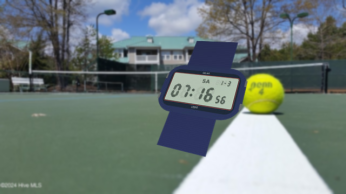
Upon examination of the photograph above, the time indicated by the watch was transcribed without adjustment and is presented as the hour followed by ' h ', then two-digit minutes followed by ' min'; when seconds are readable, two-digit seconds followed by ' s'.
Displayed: 7 h 16 min 56 s
